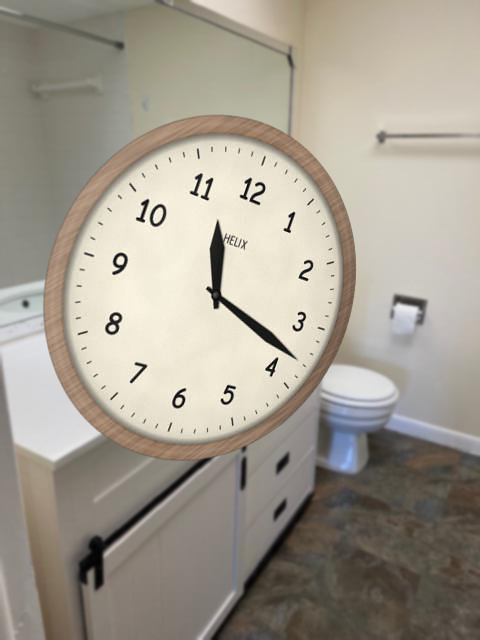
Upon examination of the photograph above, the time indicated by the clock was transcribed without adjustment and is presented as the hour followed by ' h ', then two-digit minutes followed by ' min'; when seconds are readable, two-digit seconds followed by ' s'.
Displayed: 11 h 18 min
